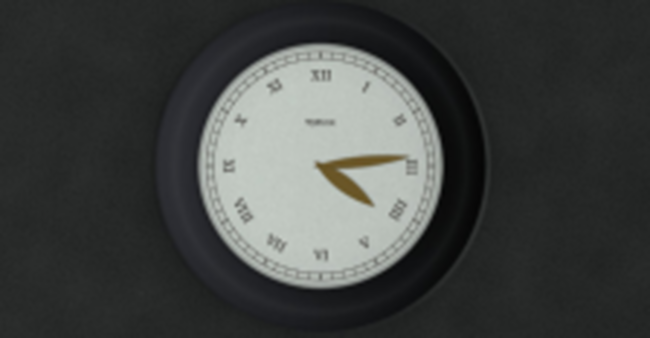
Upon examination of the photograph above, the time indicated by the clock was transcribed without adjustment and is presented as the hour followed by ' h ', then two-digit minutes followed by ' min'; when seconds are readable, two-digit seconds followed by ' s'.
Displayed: 4 h 14 min
